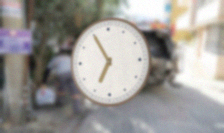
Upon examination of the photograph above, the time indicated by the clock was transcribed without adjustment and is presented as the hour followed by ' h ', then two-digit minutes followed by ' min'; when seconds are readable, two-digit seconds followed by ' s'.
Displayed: 6 h 55 min
